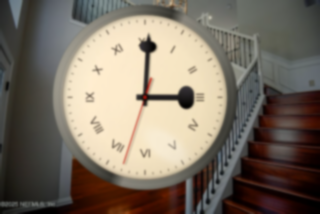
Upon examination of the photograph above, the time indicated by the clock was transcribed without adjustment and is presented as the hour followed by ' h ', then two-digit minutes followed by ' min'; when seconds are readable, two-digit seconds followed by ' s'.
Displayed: 3 h 00 min 33 s
